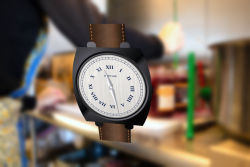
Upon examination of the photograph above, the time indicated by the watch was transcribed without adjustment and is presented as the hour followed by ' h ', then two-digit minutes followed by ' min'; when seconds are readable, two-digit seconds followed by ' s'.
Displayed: 11 h 28 min
